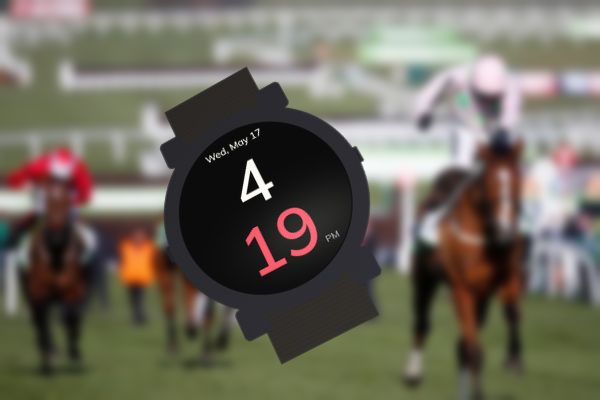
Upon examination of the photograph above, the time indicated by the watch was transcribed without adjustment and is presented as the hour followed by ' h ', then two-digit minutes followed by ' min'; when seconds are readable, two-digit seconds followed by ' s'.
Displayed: 4 h 19 min
